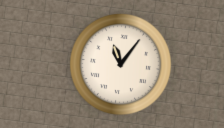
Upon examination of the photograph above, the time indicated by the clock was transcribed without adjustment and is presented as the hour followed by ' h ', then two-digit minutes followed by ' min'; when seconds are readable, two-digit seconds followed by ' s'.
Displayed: 11 h 05 min
